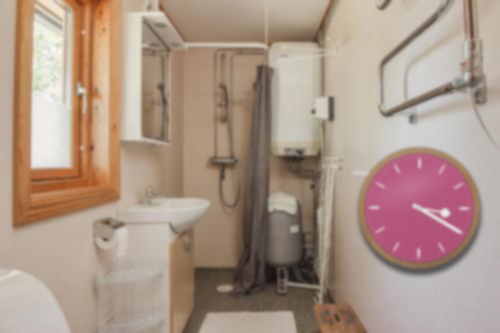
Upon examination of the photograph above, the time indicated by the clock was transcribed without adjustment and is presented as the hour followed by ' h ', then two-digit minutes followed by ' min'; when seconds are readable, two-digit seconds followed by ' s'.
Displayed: 3 h 20 min
